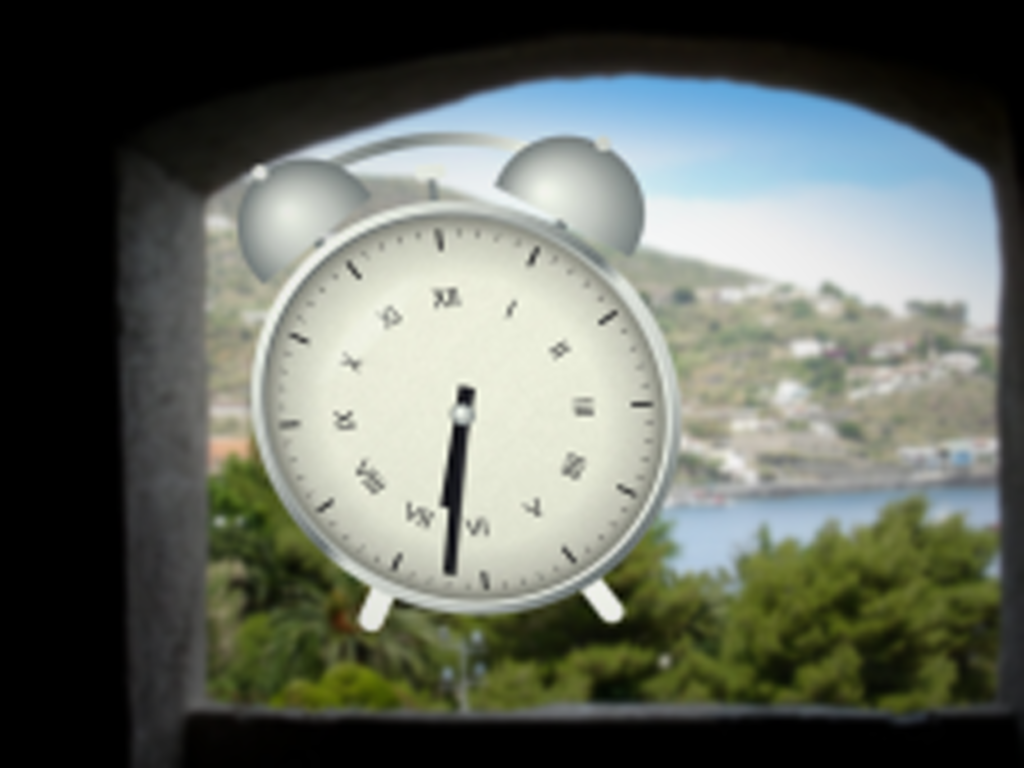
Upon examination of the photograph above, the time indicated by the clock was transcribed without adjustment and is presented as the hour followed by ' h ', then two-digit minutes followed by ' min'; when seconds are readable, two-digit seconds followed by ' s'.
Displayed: 6 h 32 min
